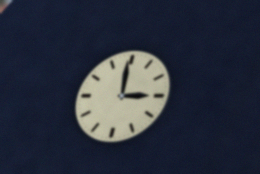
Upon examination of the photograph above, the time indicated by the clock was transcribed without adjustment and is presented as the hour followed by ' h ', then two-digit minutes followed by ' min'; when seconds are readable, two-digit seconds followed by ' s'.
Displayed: 2 h 59 min
